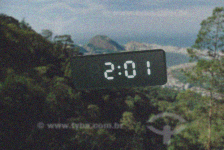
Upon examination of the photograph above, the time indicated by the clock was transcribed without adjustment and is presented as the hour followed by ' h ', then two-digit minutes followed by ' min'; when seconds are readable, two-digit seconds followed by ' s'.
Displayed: 2 h 01 min
